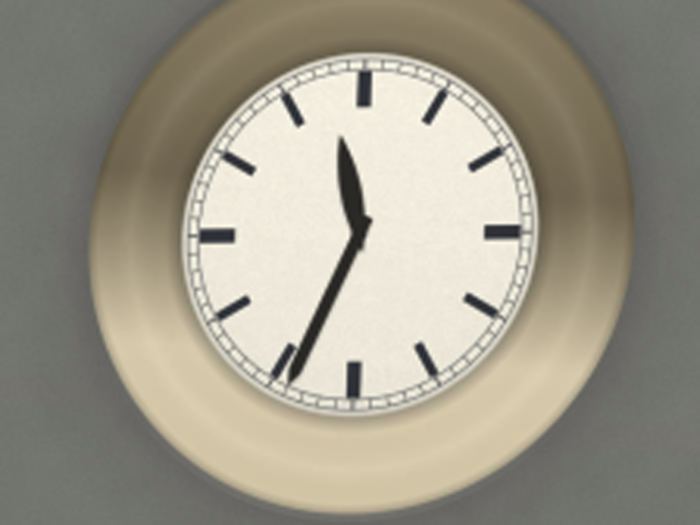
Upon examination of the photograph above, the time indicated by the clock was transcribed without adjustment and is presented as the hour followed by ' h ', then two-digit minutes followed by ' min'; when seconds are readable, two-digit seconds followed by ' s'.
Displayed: 11 h 34 min
